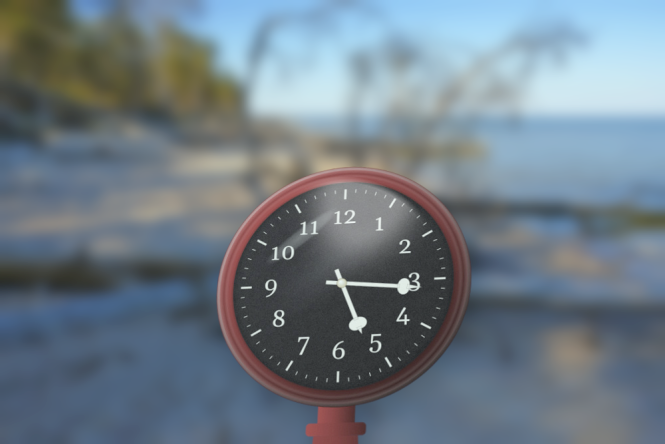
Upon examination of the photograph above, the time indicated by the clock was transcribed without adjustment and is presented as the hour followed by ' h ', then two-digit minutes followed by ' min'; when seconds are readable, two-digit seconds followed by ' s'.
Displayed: 5 h 16 min
